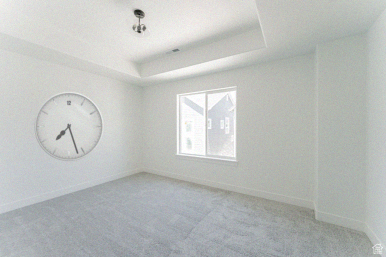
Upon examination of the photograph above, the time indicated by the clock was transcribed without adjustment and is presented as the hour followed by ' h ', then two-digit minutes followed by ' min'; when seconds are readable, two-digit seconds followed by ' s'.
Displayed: 7 h 27 min
